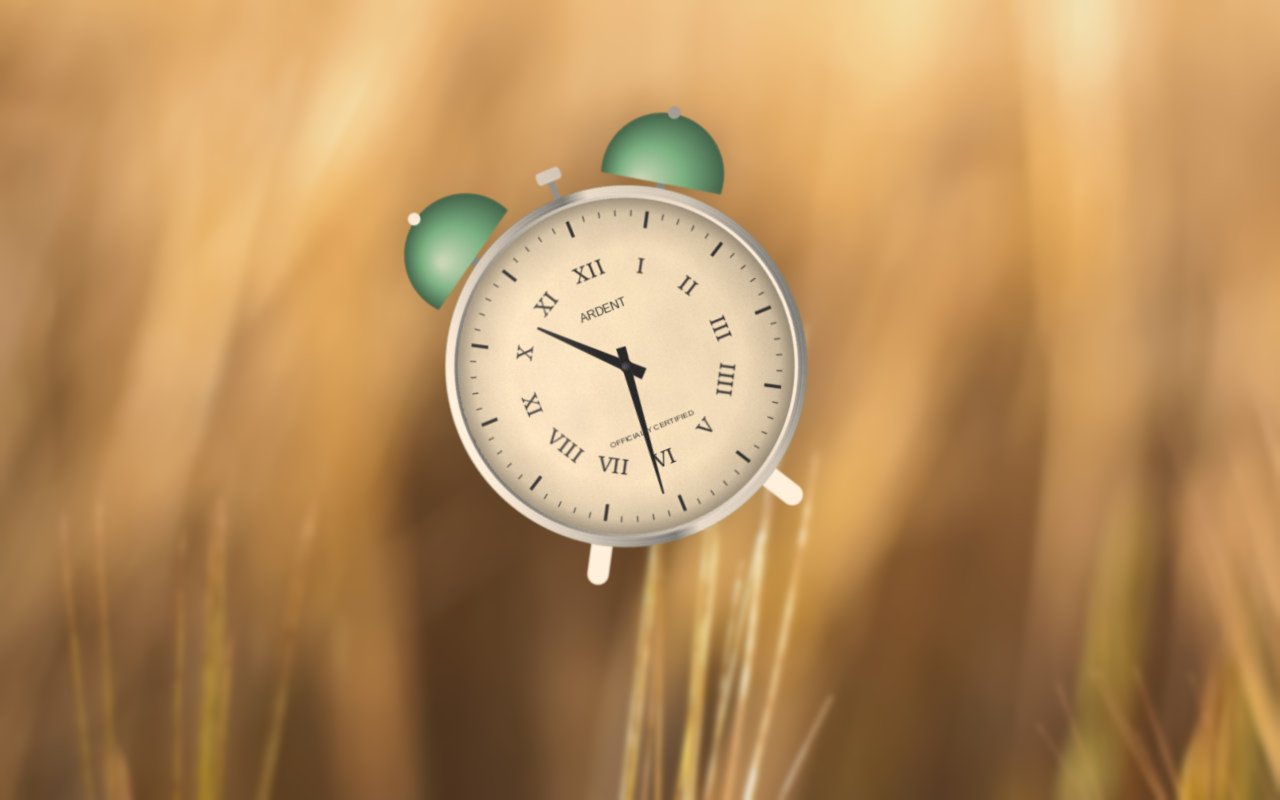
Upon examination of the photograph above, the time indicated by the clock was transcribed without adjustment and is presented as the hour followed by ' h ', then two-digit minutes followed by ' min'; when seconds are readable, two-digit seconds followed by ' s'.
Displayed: 10 h 31 min
